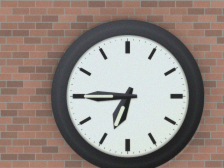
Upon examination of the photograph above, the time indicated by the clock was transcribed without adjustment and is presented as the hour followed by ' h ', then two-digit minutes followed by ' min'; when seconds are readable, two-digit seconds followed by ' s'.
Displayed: 6 h 45 min
